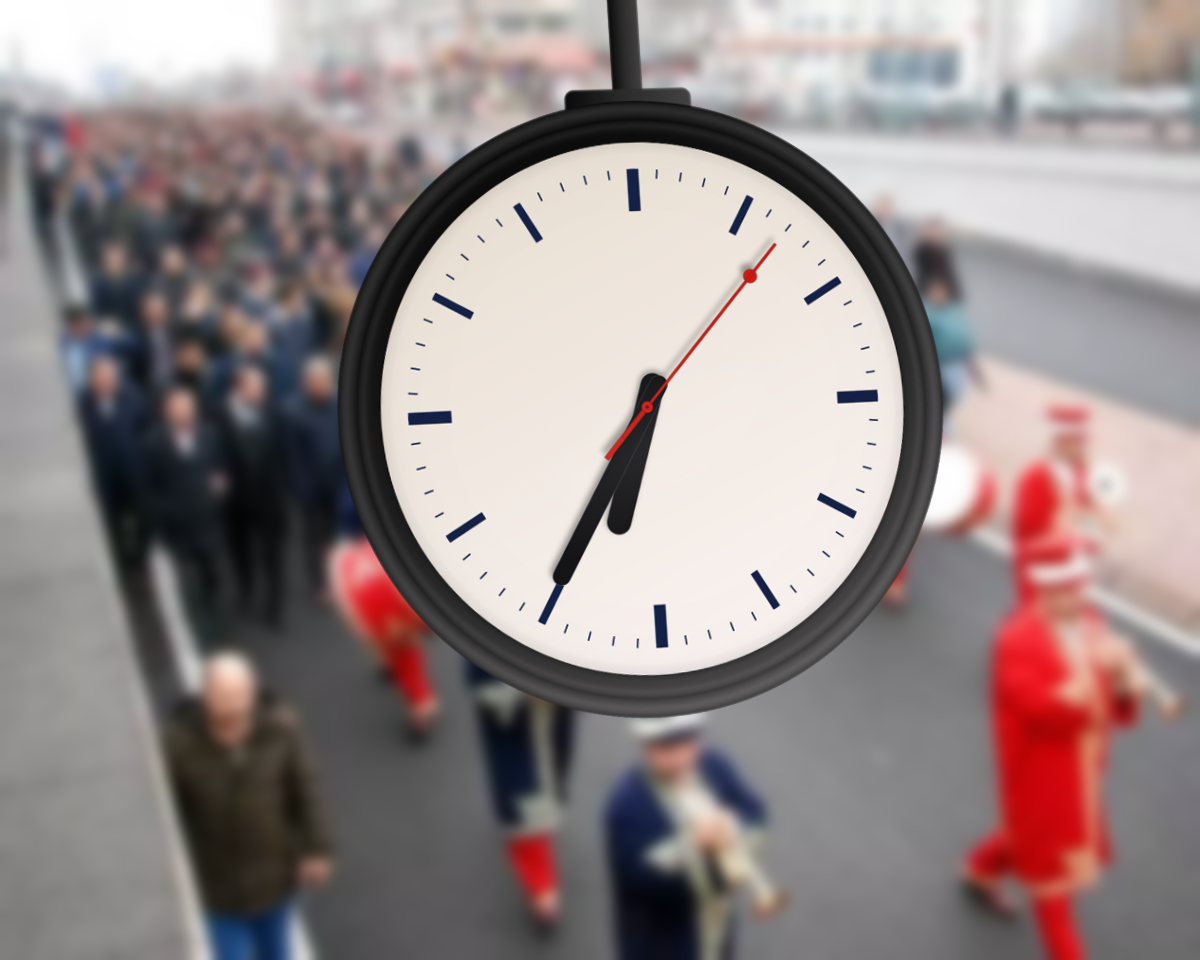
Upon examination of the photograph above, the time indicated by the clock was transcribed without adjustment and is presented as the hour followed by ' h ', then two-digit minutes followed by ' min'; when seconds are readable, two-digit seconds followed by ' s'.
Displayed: 6 h 35 min 07 s
